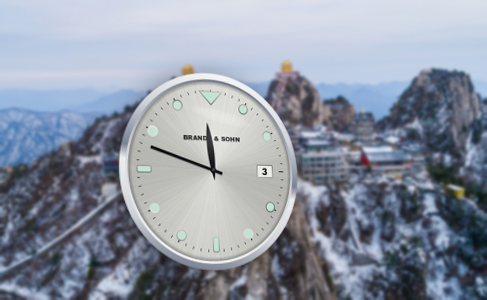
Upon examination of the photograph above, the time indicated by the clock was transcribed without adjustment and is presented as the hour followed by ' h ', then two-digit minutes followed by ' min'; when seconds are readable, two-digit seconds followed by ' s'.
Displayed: 11 h 48 min
